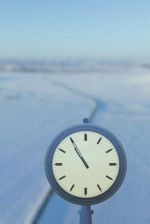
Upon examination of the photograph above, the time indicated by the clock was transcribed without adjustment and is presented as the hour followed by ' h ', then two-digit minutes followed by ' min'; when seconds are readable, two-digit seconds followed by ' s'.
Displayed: 10 h 55 min
